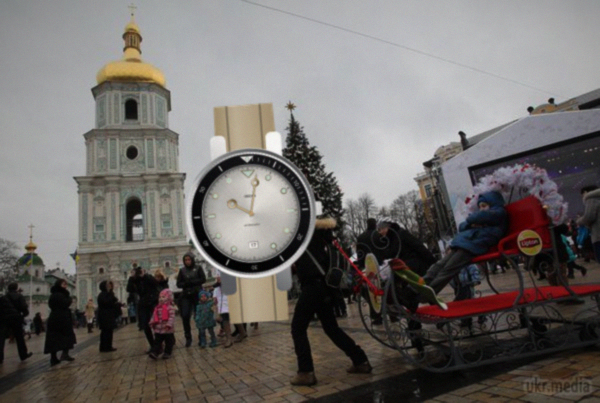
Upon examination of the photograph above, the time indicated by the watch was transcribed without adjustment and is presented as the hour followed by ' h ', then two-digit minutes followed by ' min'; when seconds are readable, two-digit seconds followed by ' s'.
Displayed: 10 h 02 min
